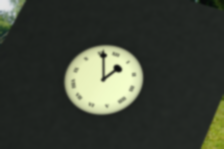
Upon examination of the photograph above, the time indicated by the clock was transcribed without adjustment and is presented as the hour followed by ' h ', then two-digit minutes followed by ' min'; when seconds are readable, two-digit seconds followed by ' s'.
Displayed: 12 h 56 min
